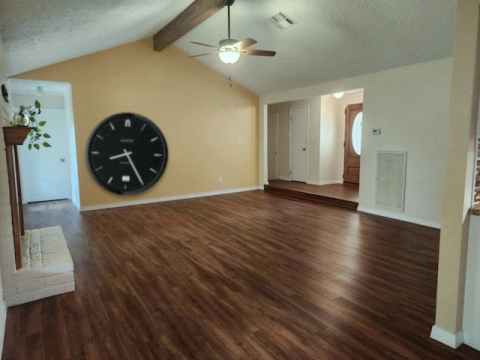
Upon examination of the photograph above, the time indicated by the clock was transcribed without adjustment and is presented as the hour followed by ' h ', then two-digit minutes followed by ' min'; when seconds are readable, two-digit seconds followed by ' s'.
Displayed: 8 h 25 min
